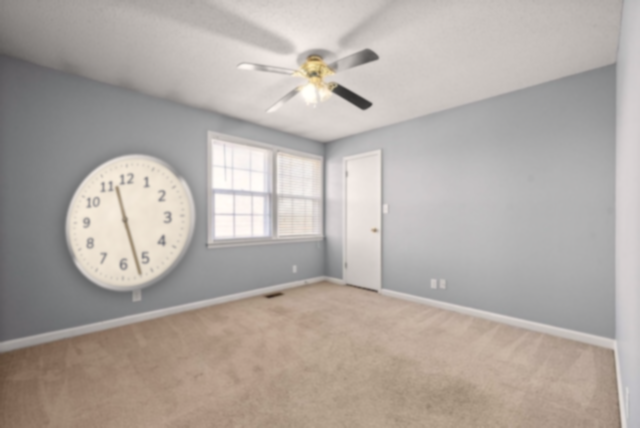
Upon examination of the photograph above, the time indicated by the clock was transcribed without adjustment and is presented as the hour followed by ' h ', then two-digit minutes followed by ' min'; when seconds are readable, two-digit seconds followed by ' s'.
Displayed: 11 h 27 min
